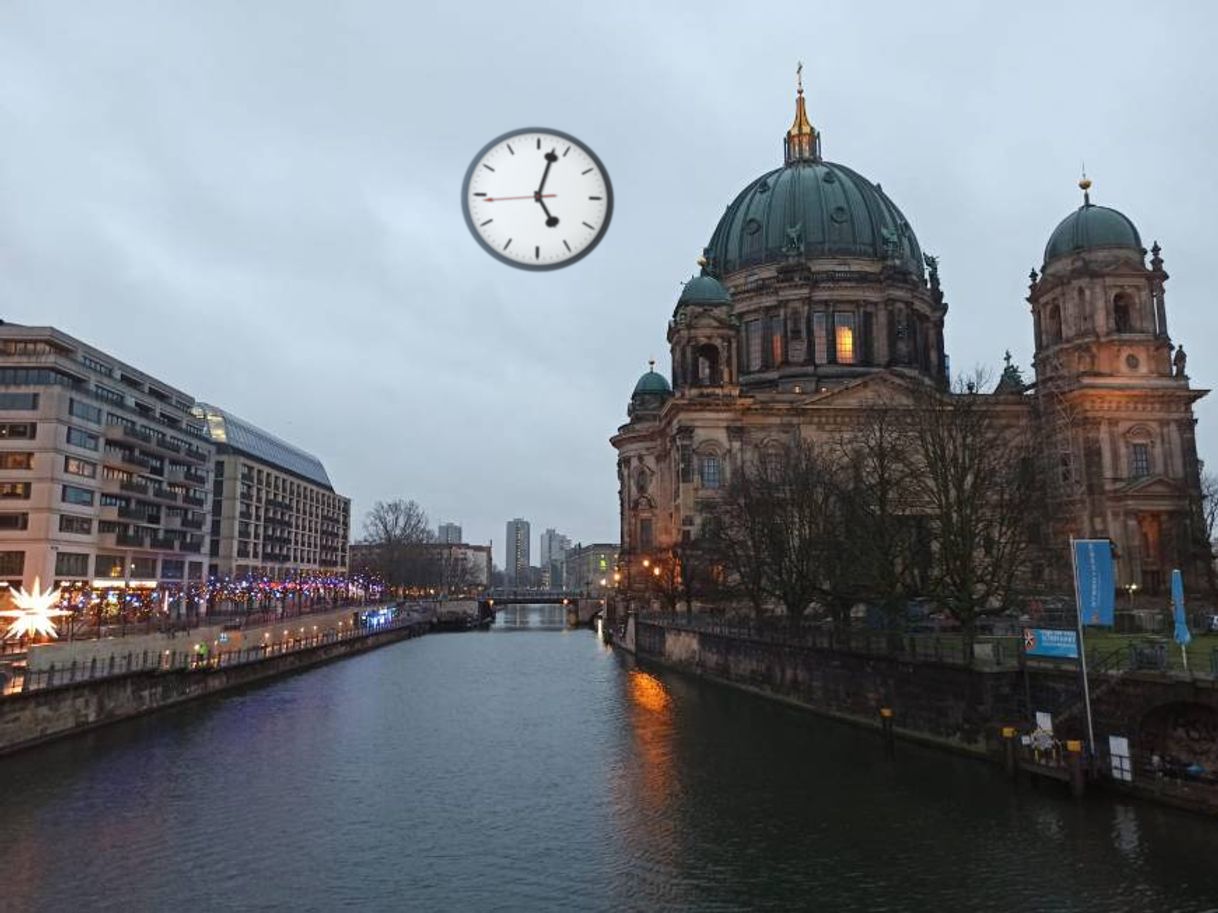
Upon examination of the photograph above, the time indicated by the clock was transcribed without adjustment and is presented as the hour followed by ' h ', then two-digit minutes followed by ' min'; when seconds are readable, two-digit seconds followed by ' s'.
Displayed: 5 h 02 min 44 s
